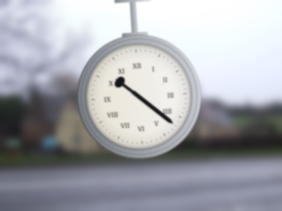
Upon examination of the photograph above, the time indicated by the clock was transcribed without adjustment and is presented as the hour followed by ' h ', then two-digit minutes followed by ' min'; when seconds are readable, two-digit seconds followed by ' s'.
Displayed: 10 h 22 min
